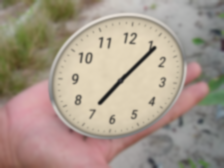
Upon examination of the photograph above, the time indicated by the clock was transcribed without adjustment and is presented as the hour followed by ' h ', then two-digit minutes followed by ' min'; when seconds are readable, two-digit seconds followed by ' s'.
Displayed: 7 h 06 min
